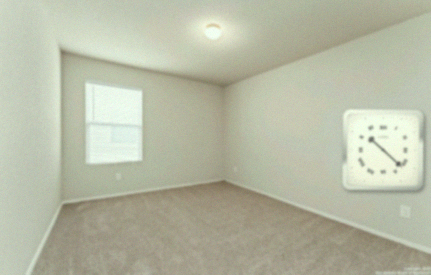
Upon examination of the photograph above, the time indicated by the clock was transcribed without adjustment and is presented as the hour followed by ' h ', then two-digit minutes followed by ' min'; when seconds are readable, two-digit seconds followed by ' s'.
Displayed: 10 h 22 min
